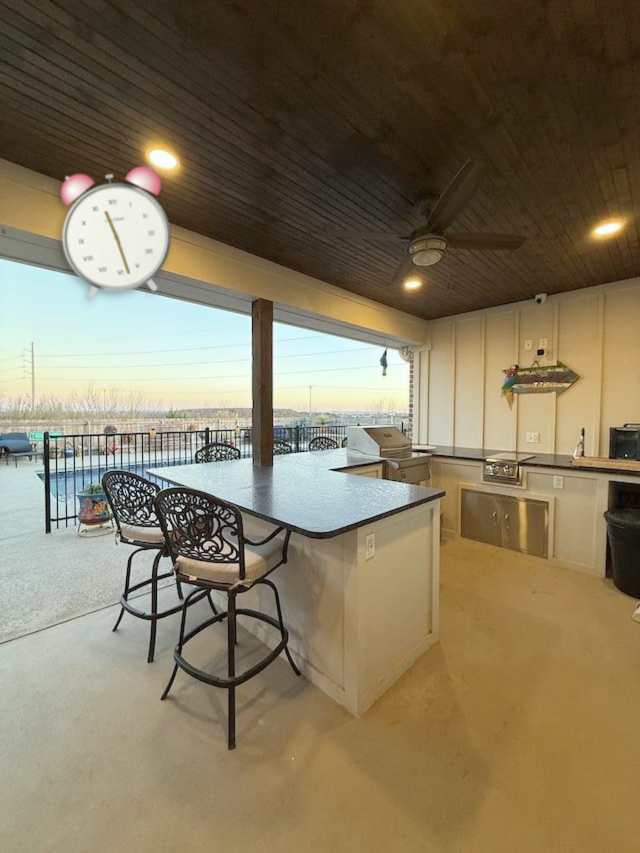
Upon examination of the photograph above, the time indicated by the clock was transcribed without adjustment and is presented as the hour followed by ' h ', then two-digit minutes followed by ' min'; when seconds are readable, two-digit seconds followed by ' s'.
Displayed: 11 h 28 min
